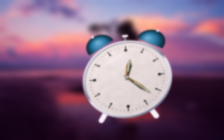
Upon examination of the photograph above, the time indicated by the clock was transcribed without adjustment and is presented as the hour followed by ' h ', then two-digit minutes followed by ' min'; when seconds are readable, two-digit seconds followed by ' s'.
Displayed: 12 h 22 min
